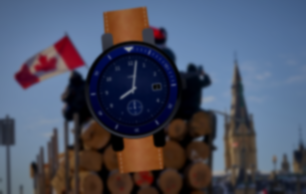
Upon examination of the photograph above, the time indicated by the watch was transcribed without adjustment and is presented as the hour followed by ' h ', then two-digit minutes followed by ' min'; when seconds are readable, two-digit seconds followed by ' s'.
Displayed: 8 h 02 min
